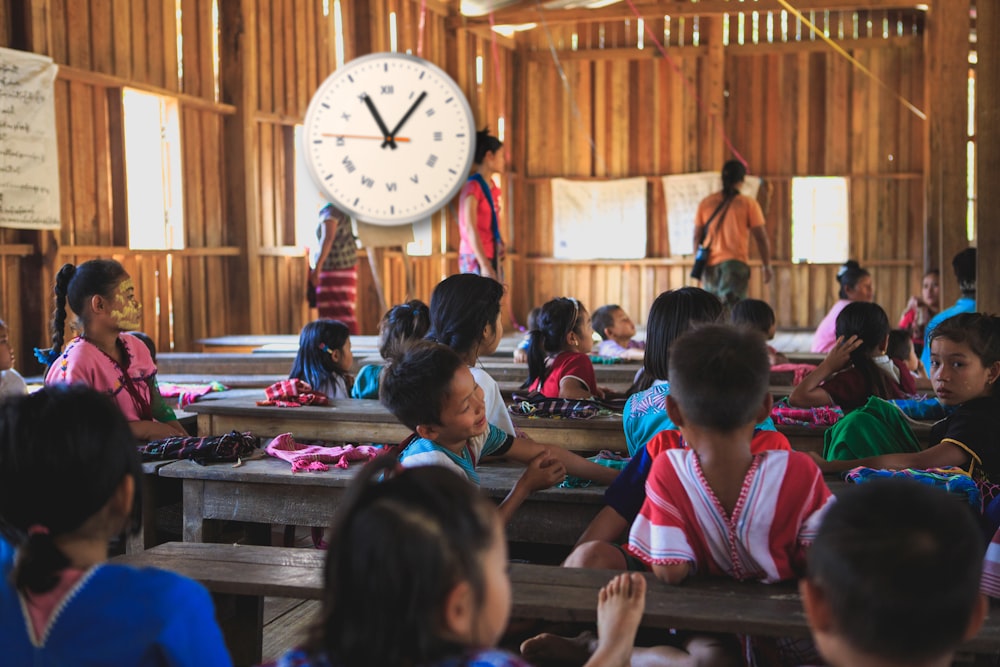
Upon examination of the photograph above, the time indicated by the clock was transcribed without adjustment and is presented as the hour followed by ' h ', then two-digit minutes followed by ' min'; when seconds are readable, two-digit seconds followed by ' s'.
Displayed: 11 h 06 min 46 s
